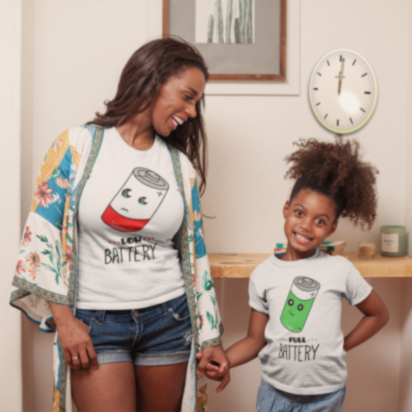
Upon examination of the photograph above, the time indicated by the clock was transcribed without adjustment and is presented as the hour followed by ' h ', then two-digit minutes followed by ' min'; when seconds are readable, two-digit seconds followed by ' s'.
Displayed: 12 h 01 min
